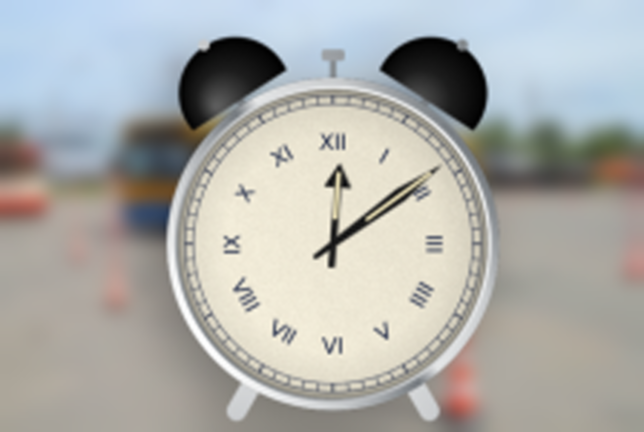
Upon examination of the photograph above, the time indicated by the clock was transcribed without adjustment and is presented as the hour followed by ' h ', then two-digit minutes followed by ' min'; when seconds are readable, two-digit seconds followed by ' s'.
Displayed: 12 h 09 min
